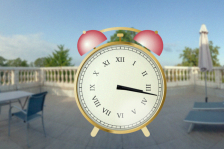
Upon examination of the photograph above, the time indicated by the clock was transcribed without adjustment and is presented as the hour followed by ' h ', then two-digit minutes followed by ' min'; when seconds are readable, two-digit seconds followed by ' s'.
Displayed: 3 h 17 min
